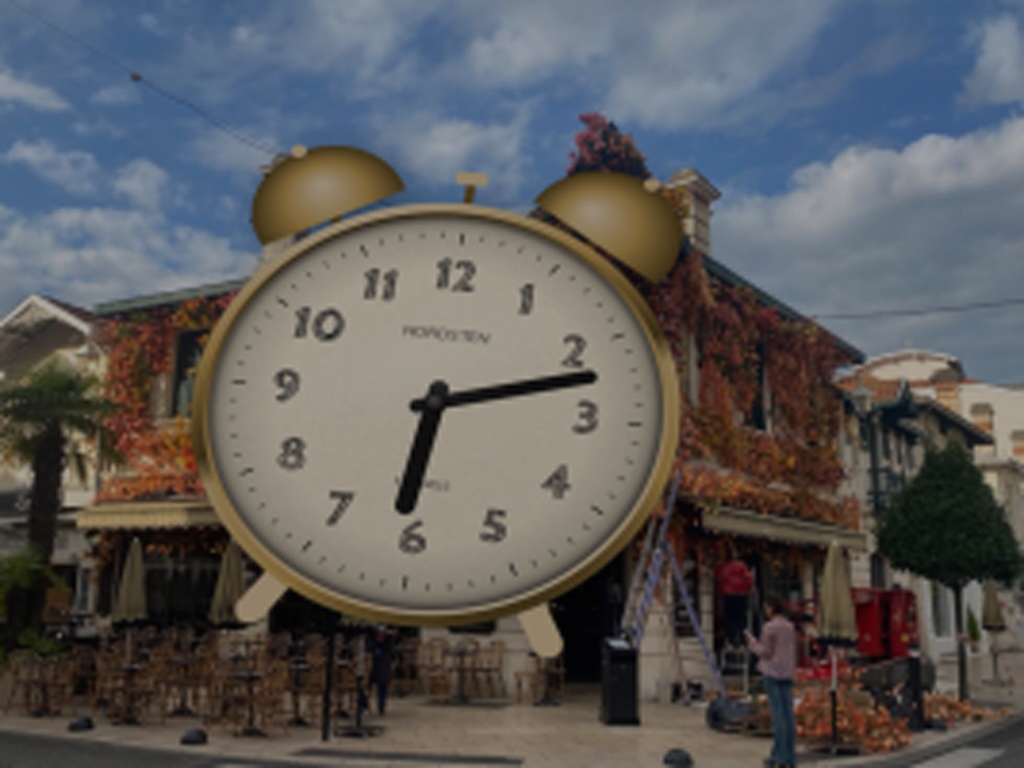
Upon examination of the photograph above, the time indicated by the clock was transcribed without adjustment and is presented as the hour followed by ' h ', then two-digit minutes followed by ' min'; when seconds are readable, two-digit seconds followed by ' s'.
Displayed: 6 h 12 min
